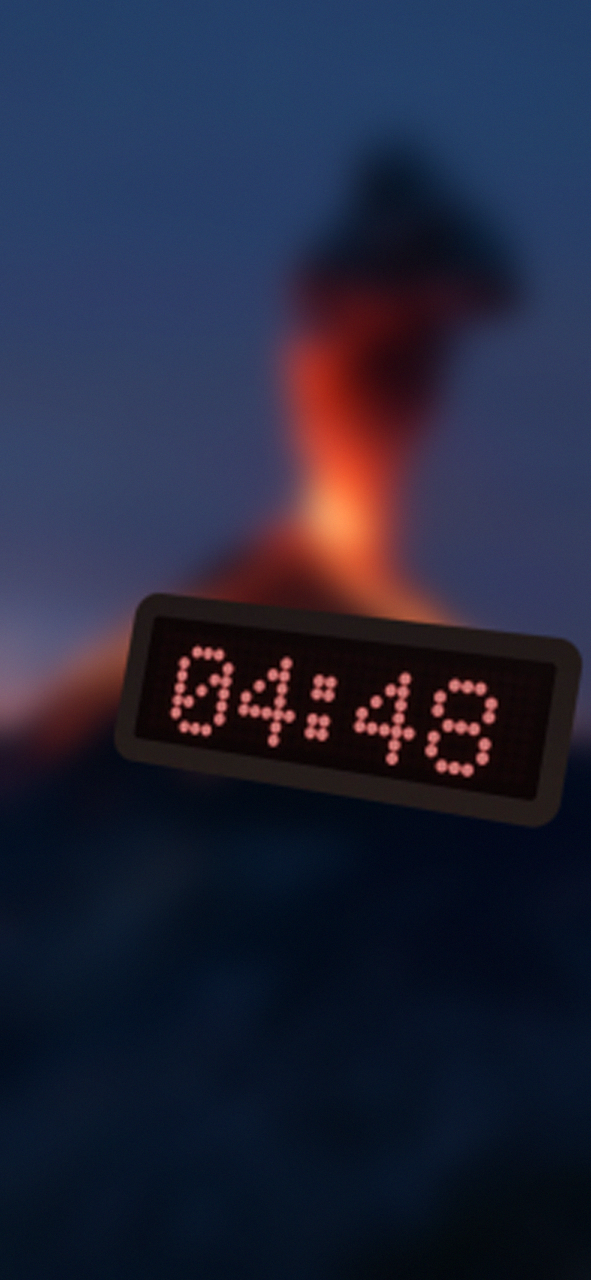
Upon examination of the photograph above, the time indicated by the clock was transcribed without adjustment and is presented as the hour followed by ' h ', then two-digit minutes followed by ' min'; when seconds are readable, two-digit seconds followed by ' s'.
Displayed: 4 h 48 min
